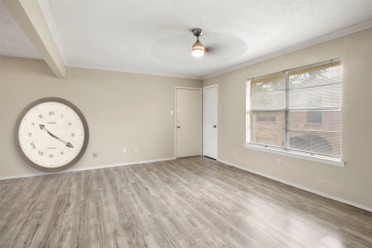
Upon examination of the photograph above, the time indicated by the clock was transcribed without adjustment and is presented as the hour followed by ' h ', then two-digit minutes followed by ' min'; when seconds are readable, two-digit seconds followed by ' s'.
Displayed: 10 h 20 min
